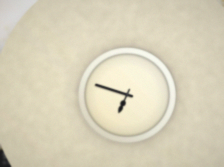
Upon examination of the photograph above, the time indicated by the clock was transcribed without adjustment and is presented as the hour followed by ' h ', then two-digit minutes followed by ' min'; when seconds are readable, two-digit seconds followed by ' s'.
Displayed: 6 h 48 min
